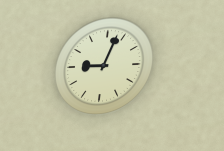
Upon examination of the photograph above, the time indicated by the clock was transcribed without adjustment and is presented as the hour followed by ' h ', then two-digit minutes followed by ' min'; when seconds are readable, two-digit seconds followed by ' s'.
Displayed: 9 h 03 min
